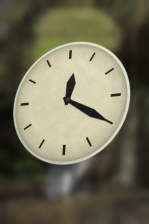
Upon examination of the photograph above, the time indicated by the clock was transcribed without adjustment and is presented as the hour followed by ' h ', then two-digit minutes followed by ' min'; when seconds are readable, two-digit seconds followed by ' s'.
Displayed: 12 h 20 min
